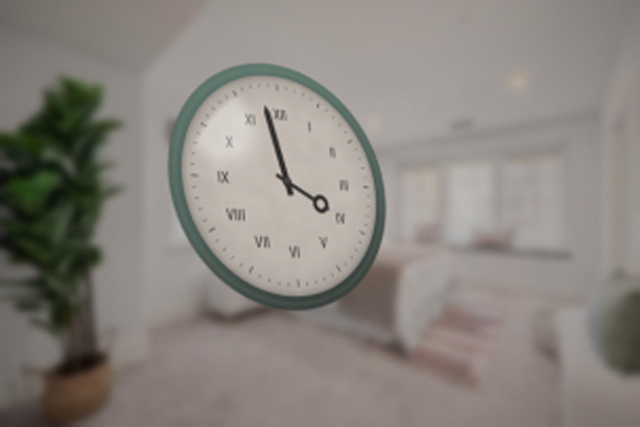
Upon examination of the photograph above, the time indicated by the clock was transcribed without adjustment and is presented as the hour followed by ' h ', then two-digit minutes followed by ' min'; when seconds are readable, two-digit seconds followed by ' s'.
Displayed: 3 h 58 min
